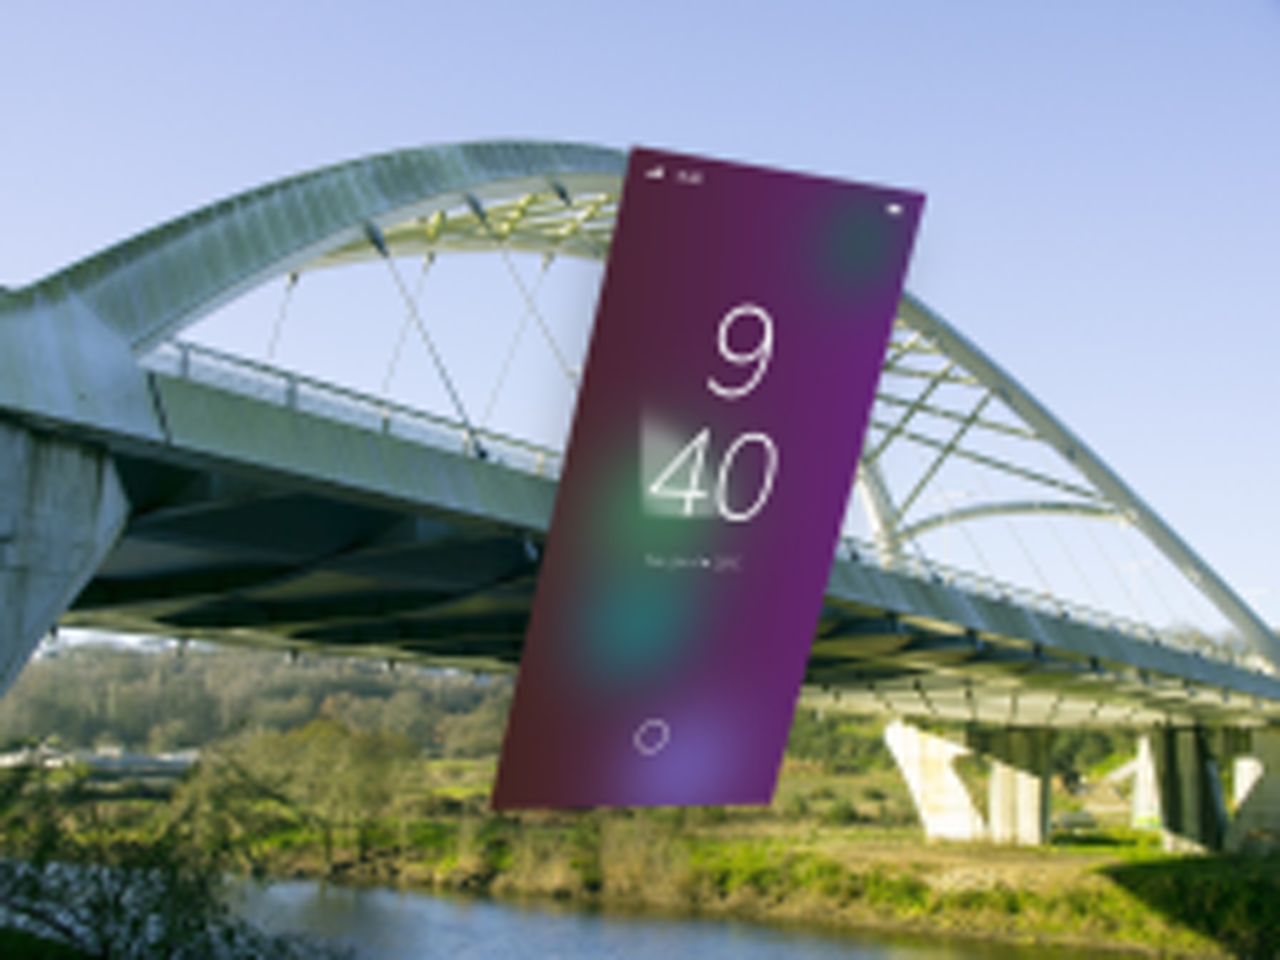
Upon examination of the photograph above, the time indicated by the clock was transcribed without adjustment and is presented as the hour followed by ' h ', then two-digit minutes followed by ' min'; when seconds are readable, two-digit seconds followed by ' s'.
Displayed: 9 h 40 min
